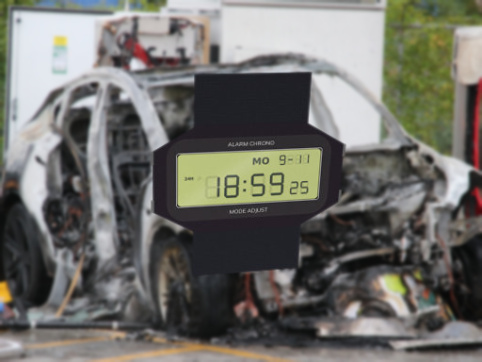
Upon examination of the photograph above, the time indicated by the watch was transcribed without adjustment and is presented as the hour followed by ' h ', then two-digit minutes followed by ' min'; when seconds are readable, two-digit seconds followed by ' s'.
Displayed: 18 h 59 min 25 s
